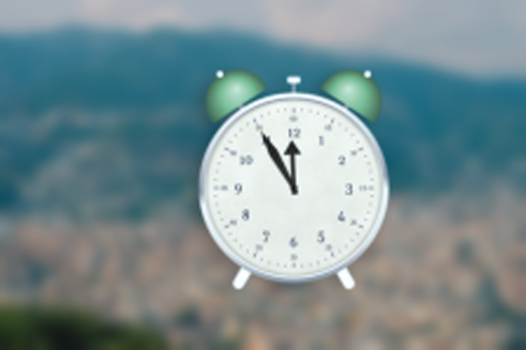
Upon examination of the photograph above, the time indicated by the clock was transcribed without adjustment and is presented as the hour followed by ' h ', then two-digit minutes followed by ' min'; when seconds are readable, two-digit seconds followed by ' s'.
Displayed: 11 h 55 min
